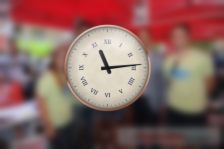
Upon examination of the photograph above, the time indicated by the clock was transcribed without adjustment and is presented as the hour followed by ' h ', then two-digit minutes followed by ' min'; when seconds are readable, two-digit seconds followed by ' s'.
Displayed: 11 h 14 min
